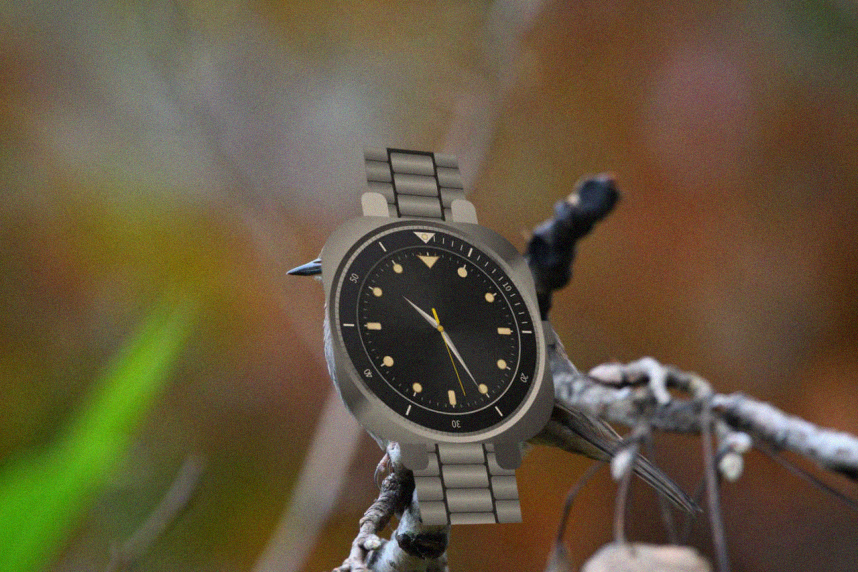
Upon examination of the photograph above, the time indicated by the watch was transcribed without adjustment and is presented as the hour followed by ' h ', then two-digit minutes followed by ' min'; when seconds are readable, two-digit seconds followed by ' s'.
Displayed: 10 h 25 min 28 s
